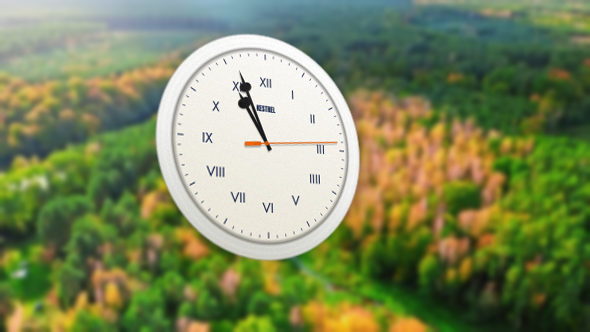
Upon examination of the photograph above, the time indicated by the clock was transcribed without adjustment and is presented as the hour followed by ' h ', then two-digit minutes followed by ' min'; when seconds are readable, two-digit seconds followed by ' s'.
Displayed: 10 h 56 min 14 s
